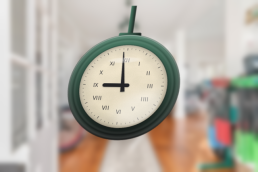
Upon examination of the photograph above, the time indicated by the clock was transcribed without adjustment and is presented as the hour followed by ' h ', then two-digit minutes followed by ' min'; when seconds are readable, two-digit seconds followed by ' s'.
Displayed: 8 h 59 min
